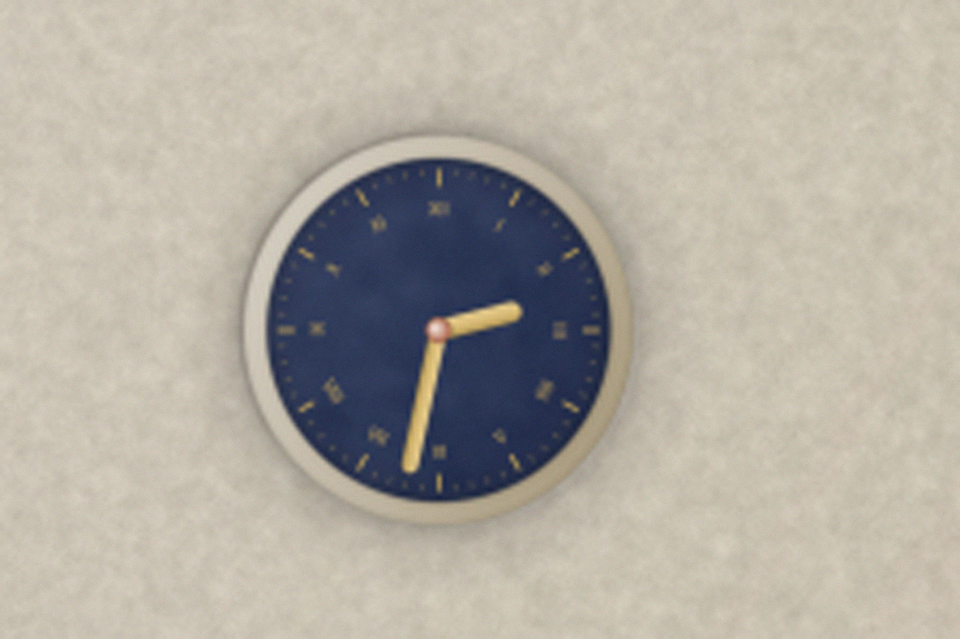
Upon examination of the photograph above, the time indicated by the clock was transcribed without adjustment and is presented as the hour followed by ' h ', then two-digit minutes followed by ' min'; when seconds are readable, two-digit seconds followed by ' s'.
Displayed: 2 h 32 min
